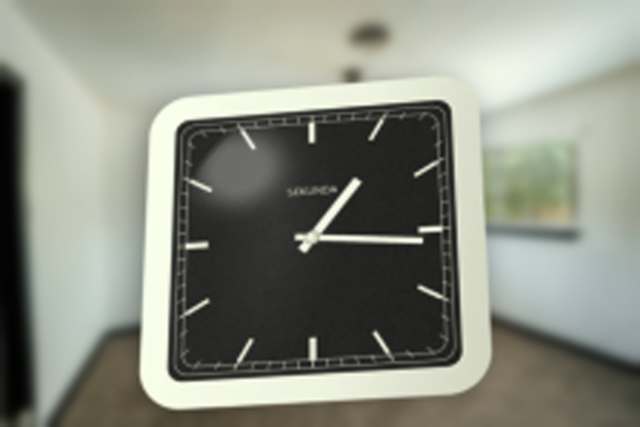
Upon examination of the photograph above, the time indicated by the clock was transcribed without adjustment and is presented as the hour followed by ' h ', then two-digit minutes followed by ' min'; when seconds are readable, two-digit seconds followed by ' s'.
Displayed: 1 h 16 min
